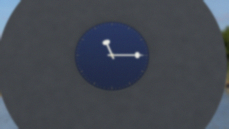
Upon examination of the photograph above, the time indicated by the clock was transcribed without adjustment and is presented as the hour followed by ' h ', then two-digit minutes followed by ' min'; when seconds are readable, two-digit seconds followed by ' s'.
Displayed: 11 h 15 min
